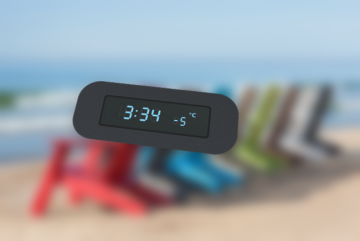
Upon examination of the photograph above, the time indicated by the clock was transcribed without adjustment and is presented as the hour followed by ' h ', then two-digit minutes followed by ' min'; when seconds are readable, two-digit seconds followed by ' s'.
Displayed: 3 h 34 min
